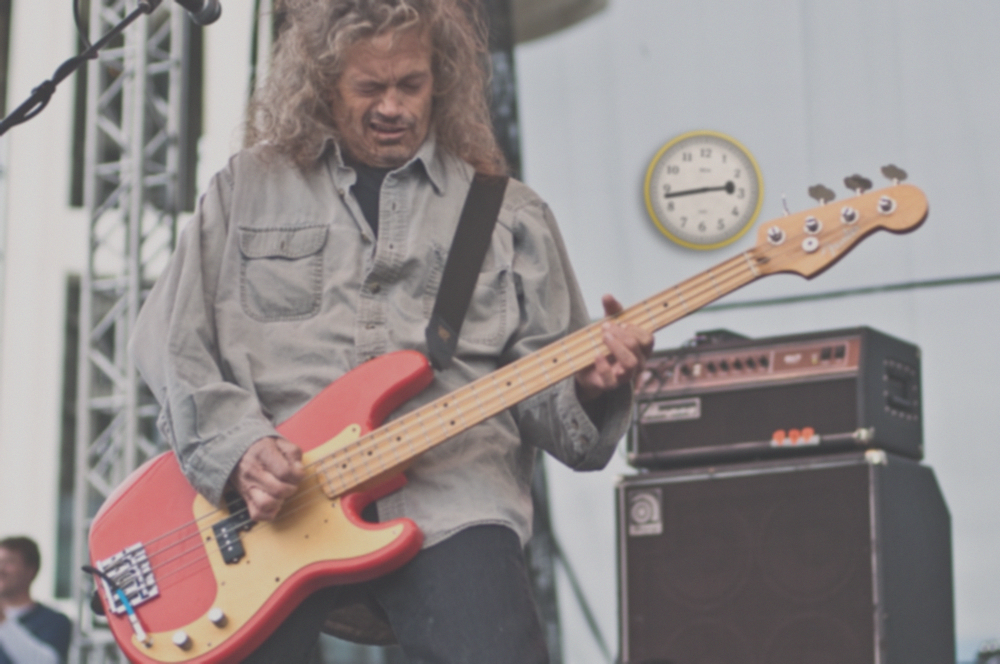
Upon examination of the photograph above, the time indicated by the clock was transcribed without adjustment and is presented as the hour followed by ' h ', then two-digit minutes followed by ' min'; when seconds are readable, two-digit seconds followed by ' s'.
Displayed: 2 h 43 min
